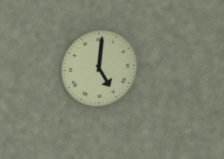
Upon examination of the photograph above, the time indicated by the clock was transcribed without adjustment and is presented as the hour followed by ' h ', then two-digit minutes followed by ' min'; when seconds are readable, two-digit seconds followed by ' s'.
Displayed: 5 h 01 min
